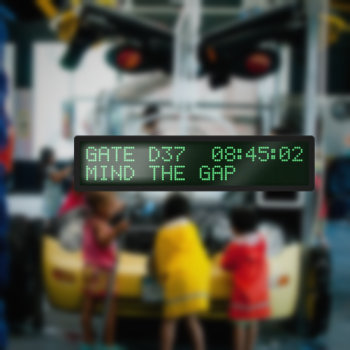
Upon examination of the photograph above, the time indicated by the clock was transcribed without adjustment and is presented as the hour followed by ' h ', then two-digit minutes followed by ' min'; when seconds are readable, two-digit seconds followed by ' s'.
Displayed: 8 h 45 min 02 s
